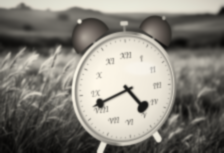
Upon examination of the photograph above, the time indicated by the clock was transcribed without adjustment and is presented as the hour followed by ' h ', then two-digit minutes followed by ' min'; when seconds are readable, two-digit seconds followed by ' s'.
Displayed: 4 h 42 min
